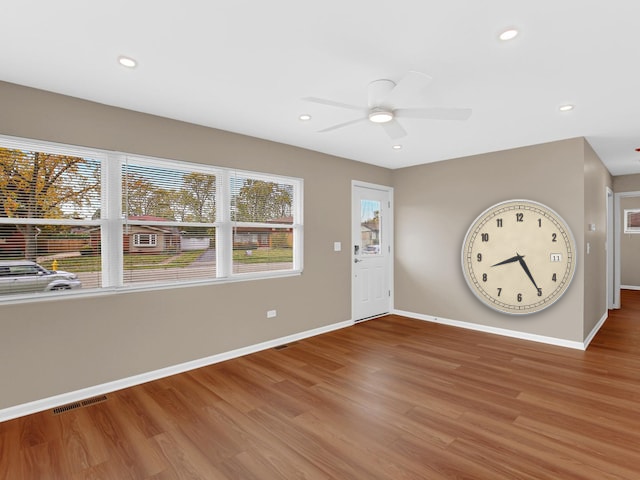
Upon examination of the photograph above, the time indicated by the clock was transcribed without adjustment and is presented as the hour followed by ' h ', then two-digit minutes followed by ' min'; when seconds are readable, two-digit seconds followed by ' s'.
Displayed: 8 h 25 min
